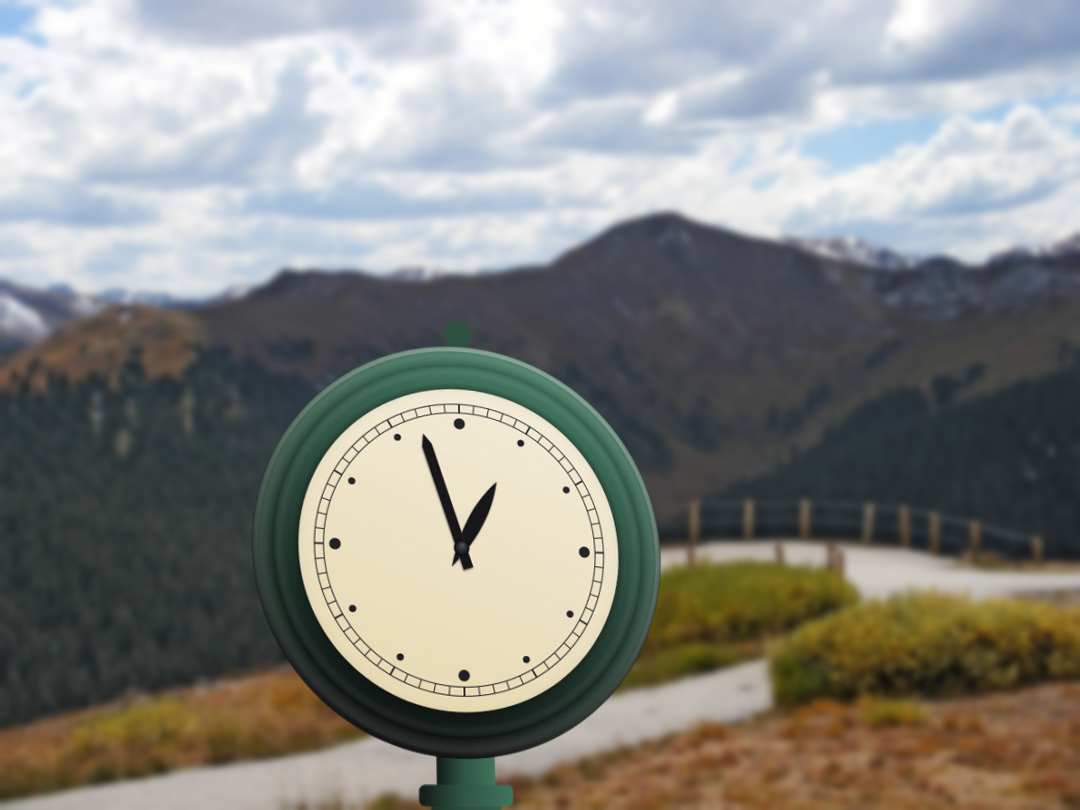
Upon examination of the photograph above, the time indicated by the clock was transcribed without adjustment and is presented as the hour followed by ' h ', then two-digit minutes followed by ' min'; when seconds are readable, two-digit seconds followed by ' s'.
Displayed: 12 h 57 min
